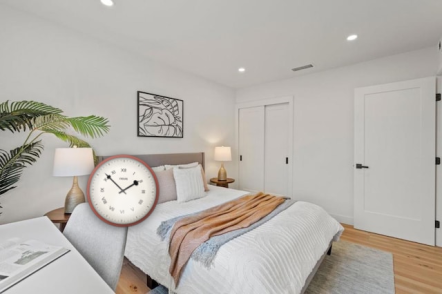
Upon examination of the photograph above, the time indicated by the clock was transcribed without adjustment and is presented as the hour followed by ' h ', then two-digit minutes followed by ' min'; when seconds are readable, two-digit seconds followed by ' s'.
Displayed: 1 h 52 min
